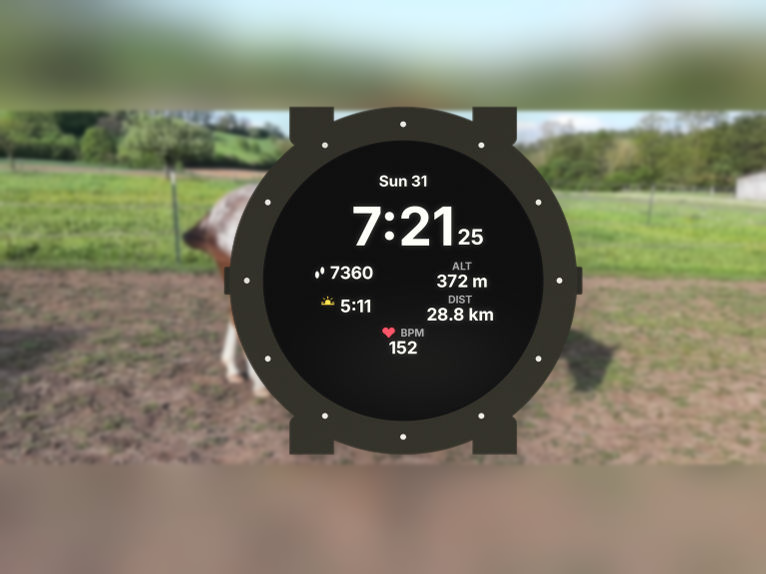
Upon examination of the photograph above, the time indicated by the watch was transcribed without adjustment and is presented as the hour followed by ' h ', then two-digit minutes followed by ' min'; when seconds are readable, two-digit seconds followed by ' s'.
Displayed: 7 h 21 min 25 s
